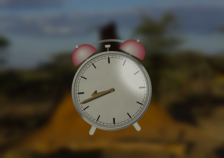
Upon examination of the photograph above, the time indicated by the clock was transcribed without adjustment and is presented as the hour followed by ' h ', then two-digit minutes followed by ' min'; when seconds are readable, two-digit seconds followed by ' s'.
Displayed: 8 h 42 min
